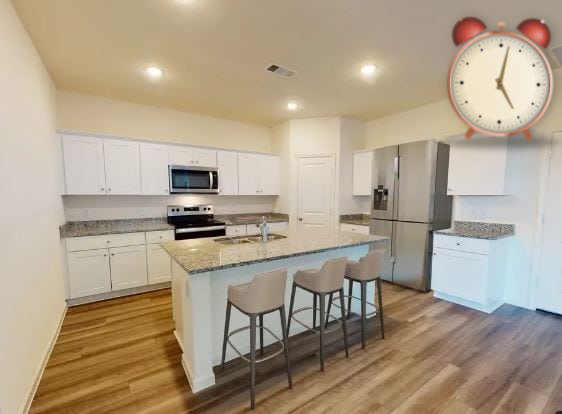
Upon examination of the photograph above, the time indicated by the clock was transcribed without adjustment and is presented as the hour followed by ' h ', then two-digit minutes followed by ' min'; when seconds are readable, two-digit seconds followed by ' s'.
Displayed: 5 h 02 min
